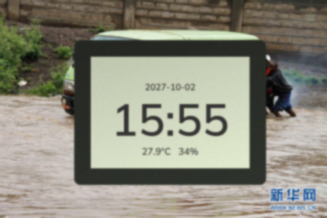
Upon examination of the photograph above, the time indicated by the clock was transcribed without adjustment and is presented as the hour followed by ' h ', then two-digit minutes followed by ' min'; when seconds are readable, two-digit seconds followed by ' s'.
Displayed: 15 h 55 min
